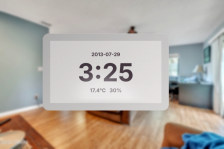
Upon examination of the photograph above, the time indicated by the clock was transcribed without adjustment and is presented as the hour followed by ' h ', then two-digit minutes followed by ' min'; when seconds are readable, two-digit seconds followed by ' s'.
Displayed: 3 h 25 min
